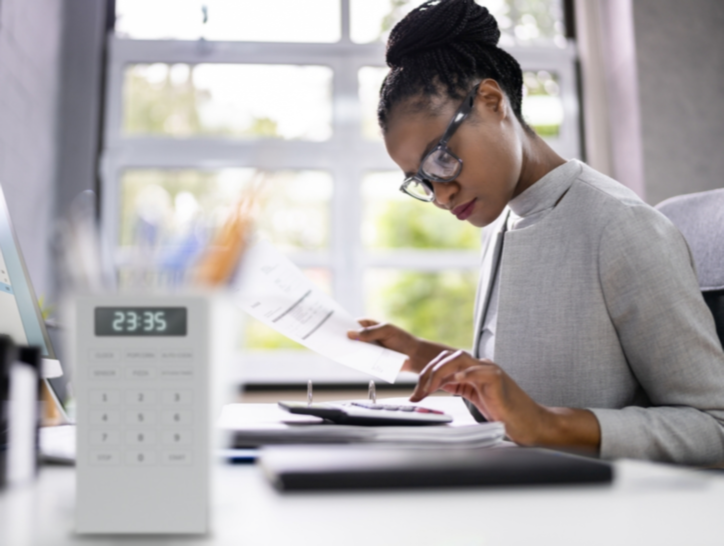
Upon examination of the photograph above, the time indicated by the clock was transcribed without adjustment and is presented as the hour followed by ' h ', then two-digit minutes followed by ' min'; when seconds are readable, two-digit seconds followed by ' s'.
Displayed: 23 h 35 min
